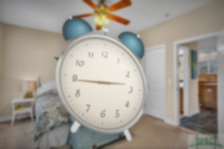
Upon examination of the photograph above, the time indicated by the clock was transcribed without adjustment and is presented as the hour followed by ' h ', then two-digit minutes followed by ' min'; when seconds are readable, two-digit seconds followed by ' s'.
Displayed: 2 h 44 min
